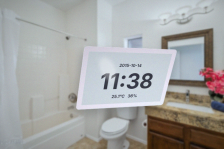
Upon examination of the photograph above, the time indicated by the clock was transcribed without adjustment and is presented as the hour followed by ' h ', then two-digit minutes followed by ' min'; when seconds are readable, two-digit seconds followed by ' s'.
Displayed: 11 h 38 min
